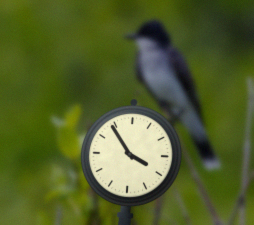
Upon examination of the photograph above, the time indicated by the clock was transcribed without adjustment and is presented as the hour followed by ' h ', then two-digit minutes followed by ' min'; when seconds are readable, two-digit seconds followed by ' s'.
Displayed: 3 h 54 min
